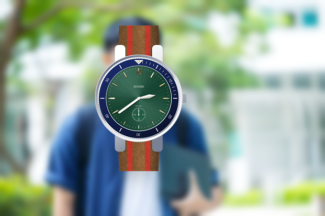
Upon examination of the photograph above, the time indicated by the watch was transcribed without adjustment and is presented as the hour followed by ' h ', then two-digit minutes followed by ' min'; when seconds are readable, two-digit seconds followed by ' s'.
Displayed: 2 h 39 min
